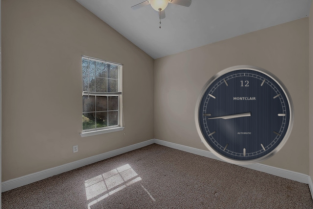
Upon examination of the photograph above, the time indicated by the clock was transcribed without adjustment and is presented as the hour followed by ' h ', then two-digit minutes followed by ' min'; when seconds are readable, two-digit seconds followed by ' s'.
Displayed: 8 h 44 min
